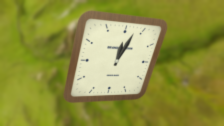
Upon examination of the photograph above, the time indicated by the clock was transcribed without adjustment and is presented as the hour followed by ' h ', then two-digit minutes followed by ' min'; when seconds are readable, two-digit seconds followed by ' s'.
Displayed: 12 h 03 min
